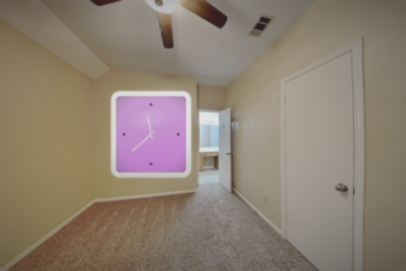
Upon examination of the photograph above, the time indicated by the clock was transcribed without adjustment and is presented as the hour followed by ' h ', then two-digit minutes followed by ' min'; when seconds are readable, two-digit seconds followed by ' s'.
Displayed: 11 h 38 min
